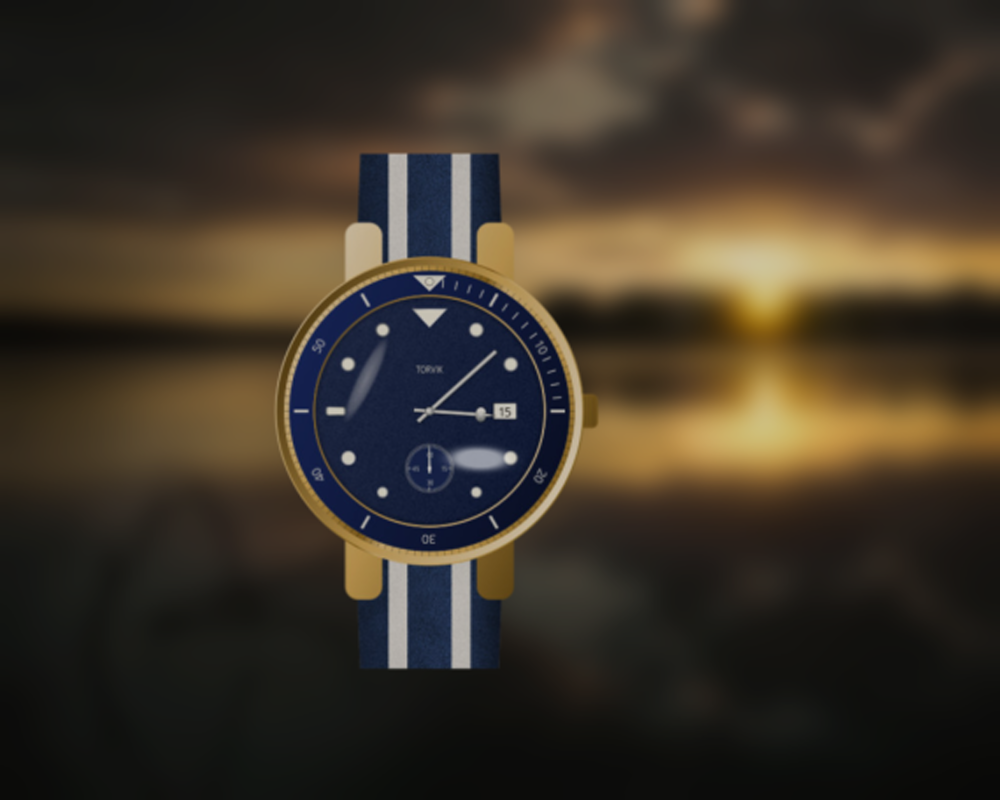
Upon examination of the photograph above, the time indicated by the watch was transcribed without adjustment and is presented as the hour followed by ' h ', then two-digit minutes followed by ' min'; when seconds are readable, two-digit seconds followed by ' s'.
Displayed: 3 h 08 min
